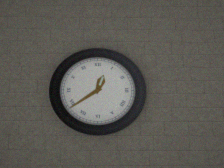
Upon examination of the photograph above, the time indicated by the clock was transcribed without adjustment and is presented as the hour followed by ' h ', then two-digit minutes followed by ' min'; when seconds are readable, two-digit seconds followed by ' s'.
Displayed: 12 h 39 min
